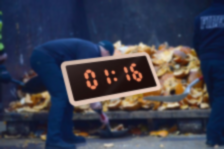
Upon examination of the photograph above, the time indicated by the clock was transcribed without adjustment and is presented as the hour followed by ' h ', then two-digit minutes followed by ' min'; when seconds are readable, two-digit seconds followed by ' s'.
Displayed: 1 h 16 min
